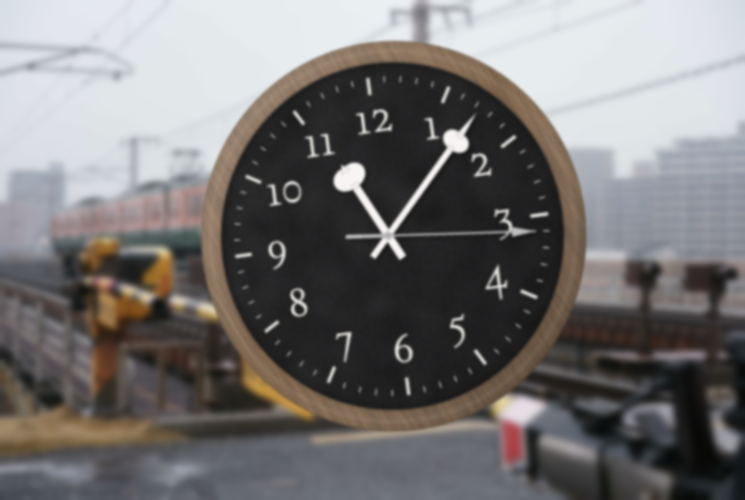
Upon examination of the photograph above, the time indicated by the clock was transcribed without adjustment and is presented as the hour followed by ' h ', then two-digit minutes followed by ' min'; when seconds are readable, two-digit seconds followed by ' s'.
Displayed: 11 h 07 min 16 s
